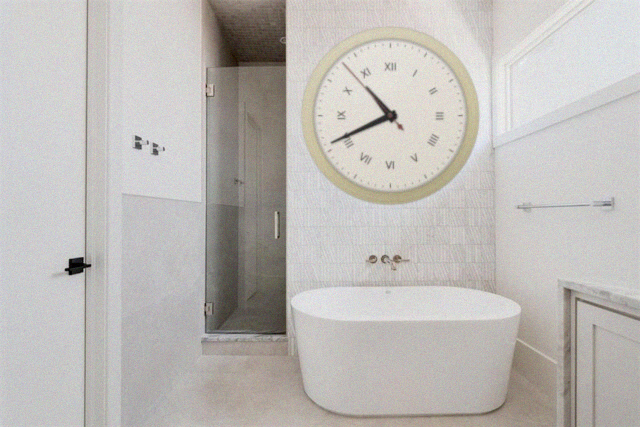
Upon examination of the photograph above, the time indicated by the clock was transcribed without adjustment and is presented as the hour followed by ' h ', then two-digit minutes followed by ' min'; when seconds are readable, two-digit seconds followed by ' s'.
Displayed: 10 h 40 min 53 s
